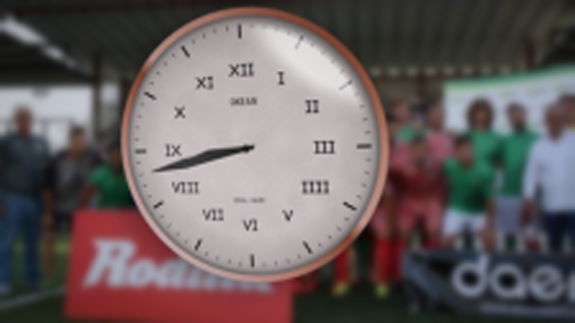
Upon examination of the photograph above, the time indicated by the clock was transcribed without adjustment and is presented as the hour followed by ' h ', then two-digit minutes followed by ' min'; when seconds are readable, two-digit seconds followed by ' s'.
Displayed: 8 h 43 min
